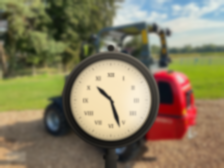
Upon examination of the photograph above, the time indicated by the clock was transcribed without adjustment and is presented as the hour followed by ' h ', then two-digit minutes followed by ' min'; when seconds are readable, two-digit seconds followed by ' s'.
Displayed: 10 h 27 min
